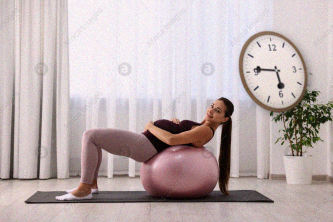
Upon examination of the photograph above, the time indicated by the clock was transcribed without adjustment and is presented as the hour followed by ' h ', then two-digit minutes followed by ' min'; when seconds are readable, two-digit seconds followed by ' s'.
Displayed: 5 h 46 min
